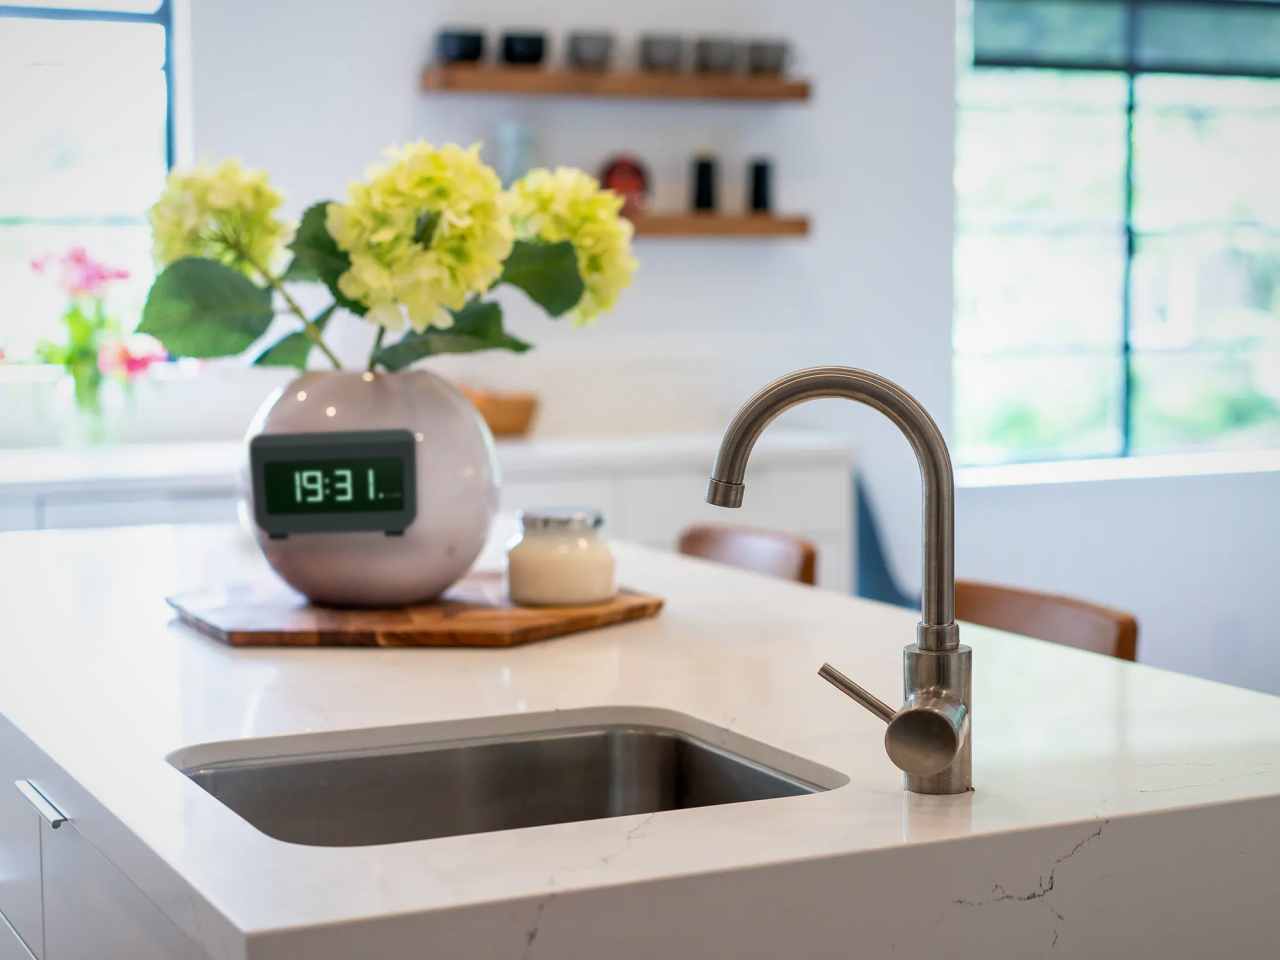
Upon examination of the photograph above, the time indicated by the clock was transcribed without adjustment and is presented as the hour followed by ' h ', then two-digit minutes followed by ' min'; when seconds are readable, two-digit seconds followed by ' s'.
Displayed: 19 h 31 min
